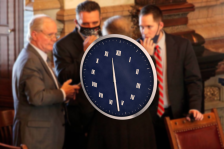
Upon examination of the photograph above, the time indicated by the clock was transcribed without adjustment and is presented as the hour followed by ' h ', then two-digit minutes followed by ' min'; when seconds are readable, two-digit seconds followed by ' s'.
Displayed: 11 h 27 min
